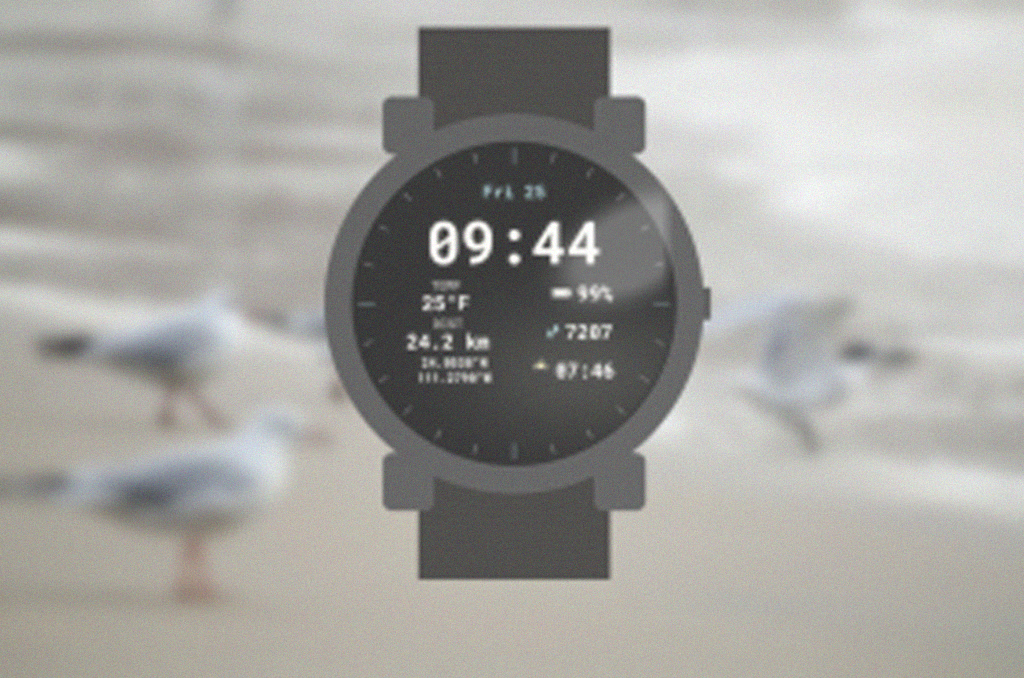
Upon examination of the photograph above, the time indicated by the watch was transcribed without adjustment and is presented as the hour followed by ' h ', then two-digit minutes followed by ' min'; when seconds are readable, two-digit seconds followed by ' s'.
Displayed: 9 h 44 min
